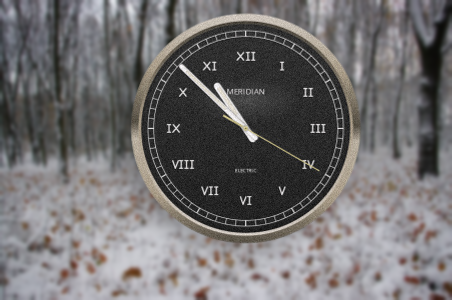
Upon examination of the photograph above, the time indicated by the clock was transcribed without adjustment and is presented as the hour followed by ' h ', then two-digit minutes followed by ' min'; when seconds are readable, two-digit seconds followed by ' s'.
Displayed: 10 h 52 min 20 s
